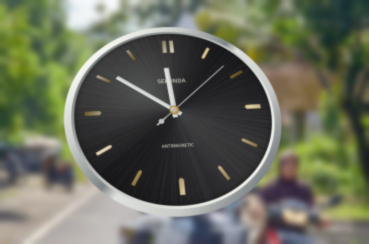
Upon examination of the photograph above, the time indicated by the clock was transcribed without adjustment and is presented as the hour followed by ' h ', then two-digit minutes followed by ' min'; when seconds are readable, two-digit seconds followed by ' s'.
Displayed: 11 h 51 min 08 s
